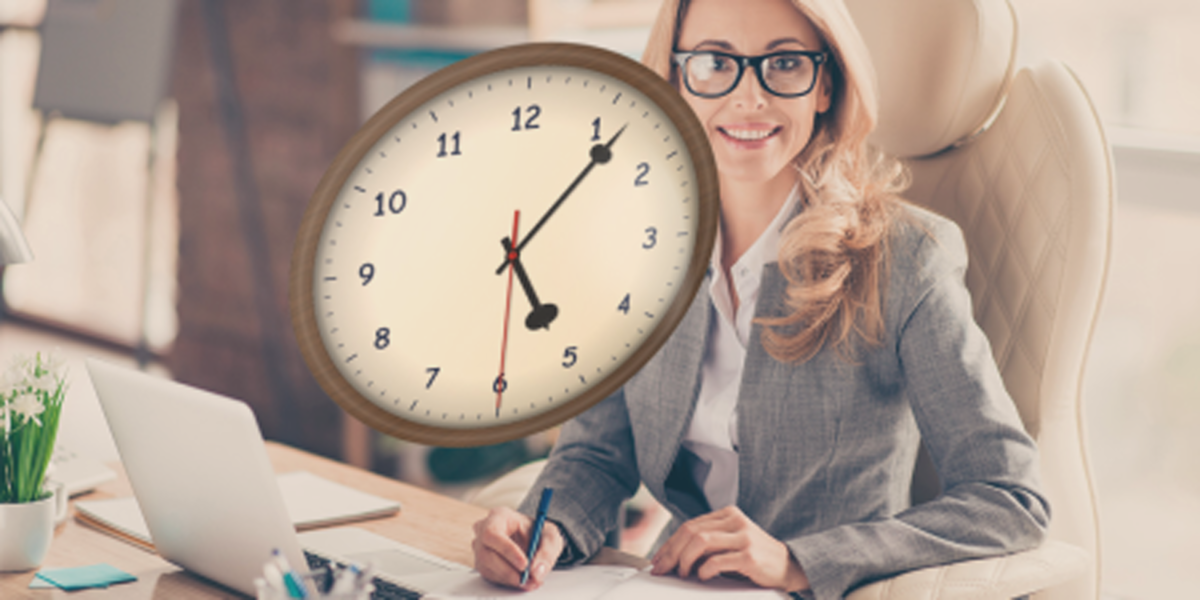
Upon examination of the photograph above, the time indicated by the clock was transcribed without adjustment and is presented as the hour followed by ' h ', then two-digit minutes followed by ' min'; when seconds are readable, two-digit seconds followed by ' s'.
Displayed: 5 h 06 min 30 s
